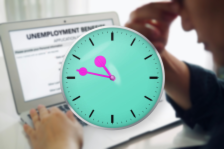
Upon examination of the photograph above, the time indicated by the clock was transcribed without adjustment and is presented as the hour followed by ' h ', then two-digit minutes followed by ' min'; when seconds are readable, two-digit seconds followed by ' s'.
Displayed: 10 h 47 min
